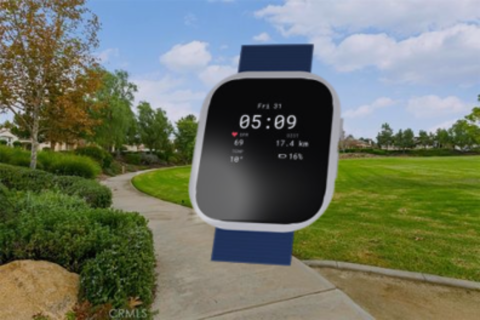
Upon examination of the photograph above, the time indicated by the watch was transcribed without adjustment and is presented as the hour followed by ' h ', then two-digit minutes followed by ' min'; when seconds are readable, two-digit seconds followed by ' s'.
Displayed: 5 h 09 min
